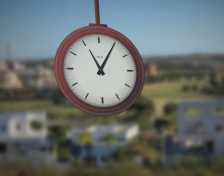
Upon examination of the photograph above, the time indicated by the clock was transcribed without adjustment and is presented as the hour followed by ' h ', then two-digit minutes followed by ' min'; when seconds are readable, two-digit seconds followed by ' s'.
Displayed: 11 h 05 min
